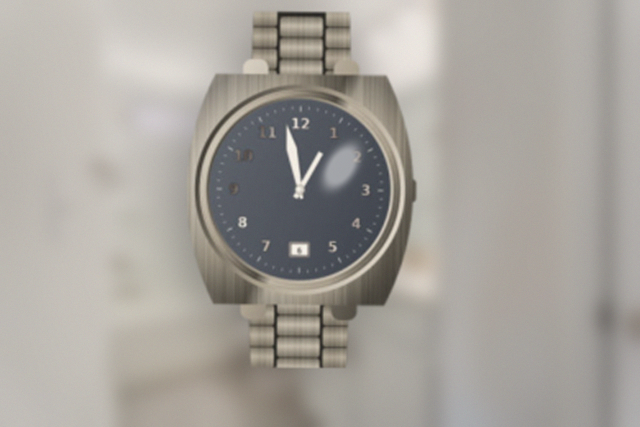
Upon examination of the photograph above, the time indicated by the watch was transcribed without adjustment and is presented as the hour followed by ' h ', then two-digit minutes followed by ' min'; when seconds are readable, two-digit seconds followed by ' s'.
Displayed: 12 h 58 min
